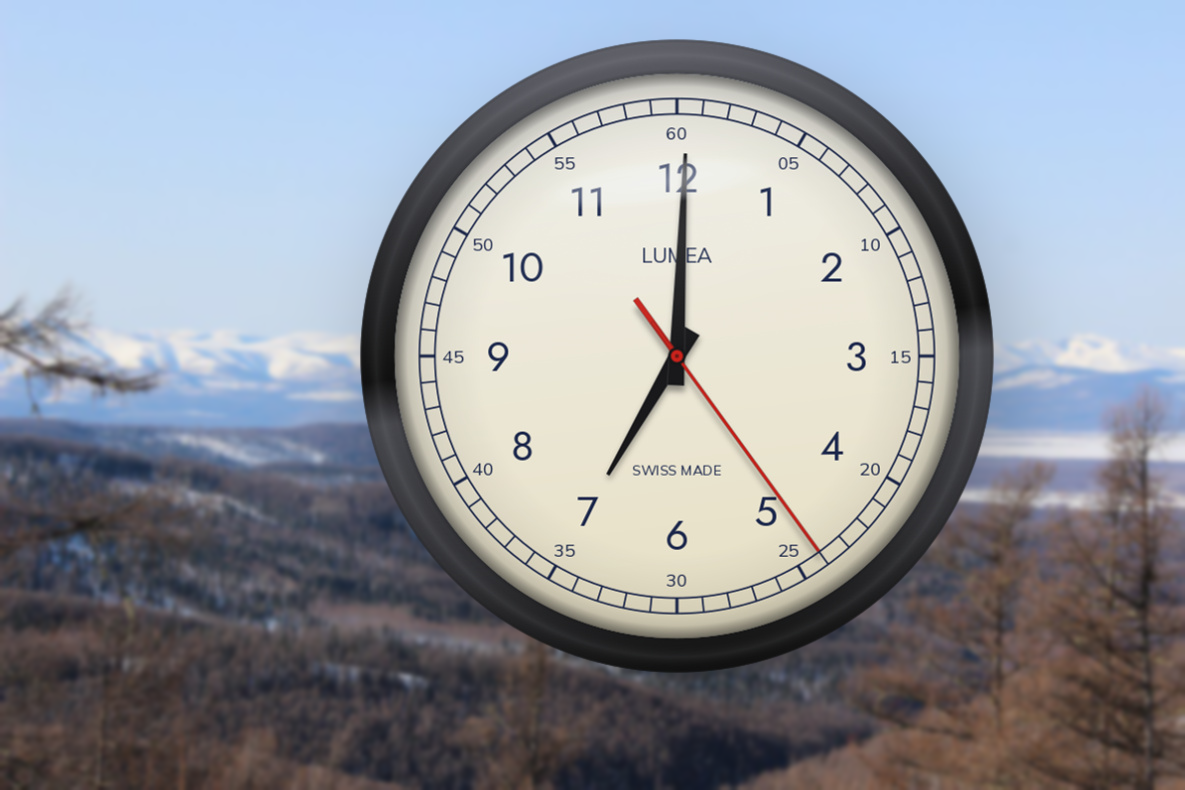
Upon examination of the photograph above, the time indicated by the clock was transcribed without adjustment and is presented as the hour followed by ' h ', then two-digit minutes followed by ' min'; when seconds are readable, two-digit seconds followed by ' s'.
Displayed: 7 h 00 min 24 s
